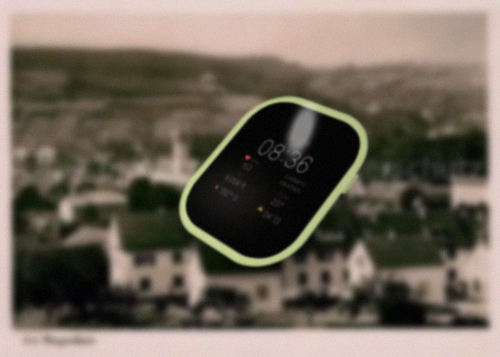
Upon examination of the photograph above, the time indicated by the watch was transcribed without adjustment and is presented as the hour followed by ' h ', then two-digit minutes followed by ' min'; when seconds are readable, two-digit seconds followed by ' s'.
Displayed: 8 h 36 min
